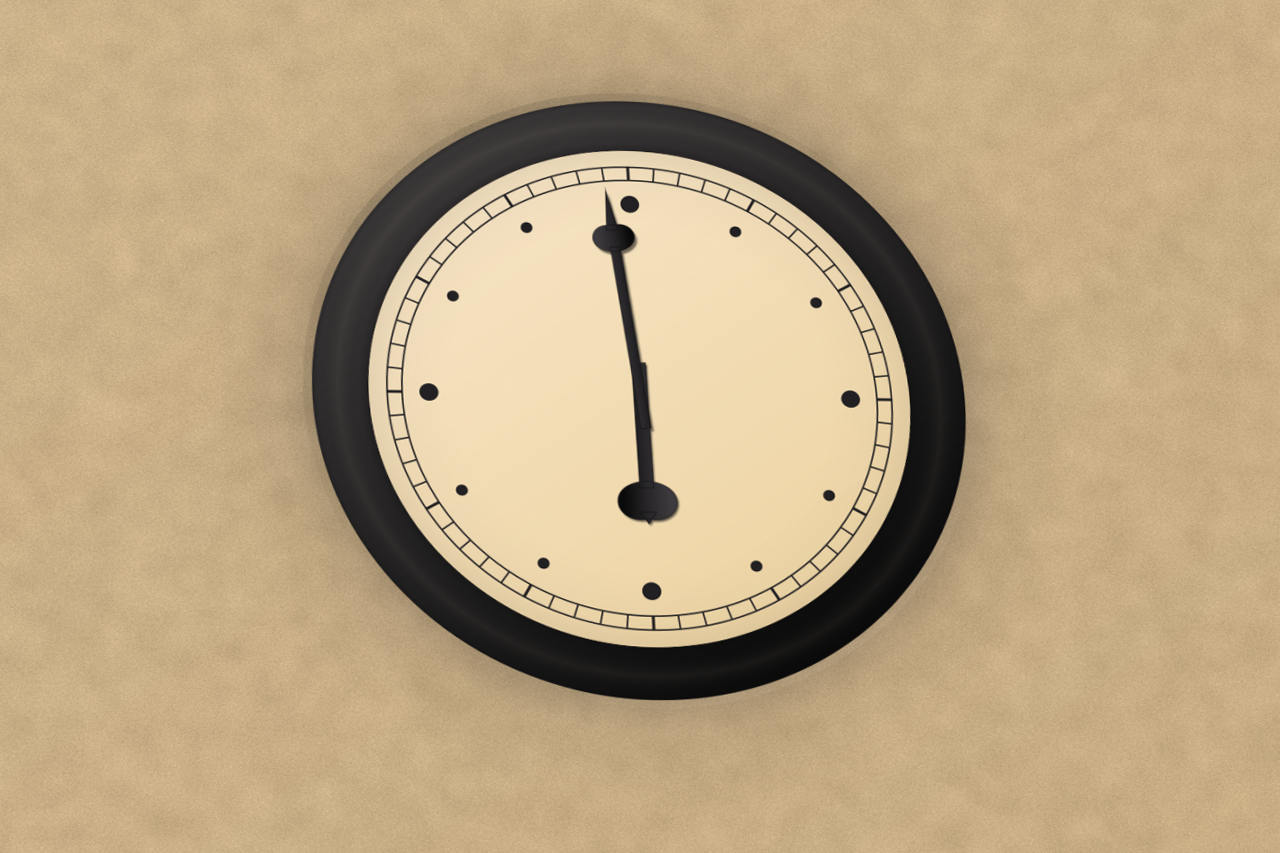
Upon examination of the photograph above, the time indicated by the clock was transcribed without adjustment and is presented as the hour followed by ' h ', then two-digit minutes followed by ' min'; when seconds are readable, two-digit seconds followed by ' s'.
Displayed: 5 h 59 min
